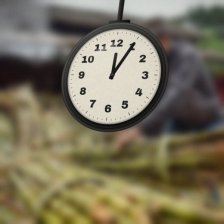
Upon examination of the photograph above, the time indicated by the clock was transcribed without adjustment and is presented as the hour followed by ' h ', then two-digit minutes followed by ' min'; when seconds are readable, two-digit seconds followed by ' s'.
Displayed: 12 h 05 min
